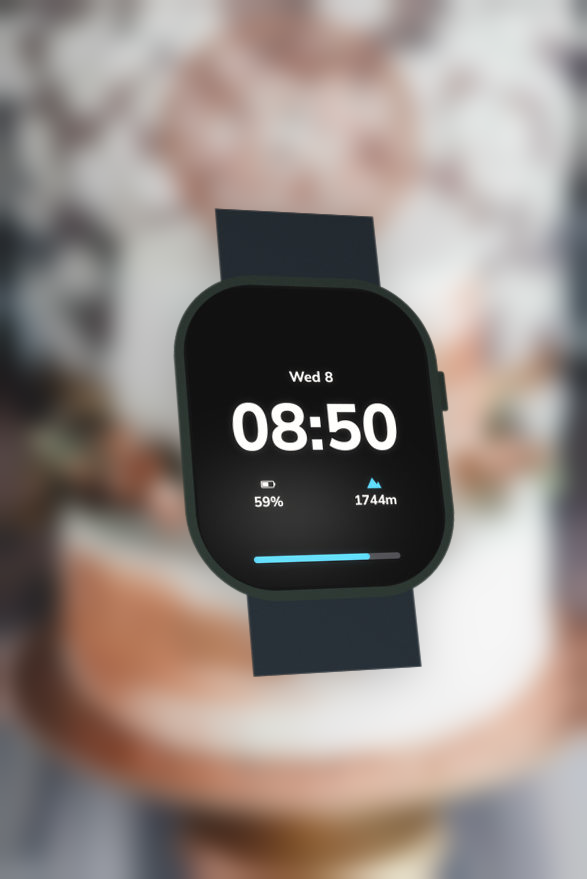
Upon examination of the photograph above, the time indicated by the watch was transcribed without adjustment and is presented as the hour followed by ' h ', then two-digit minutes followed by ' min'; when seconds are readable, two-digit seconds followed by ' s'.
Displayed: 8 h 50 min
